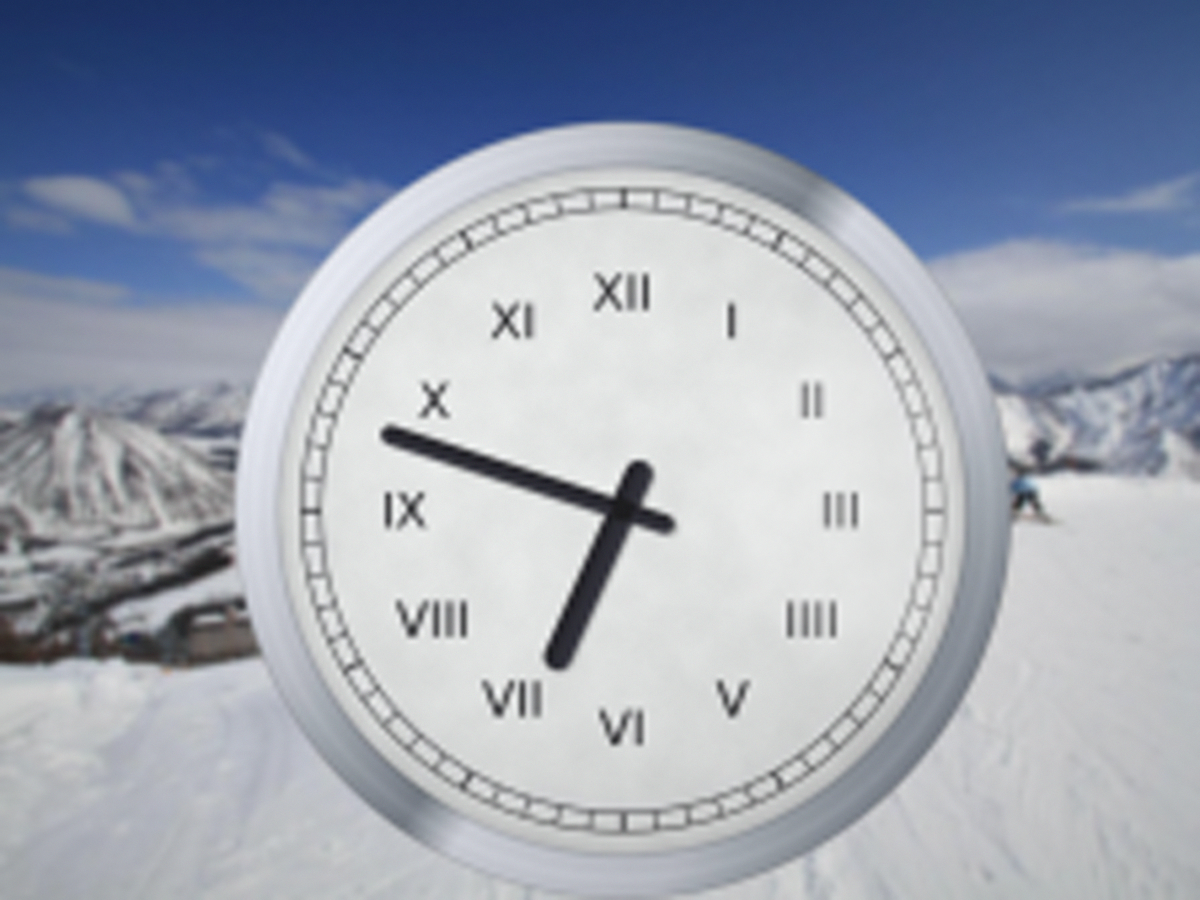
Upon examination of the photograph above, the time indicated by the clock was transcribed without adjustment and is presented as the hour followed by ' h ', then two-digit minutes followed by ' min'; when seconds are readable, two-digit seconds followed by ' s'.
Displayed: 6 h 48 min
